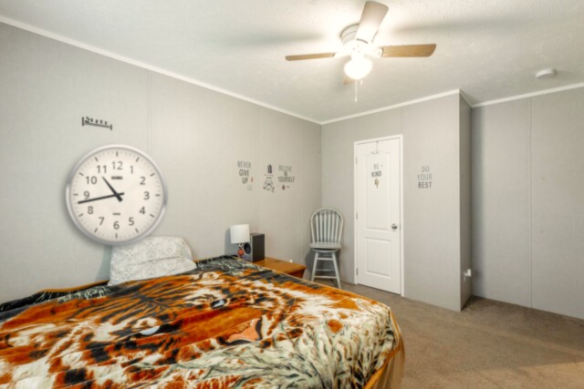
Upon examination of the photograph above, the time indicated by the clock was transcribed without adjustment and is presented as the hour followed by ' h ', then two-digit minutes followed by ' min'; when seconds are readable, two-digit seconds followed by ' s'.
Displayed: 10 h 43 min
